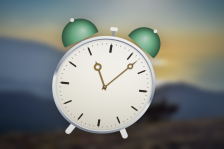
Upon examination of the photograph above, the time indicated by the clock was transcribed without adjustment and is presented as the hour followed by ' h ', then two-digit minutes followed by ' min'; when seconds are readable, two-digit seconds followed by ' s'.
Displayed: 11 h 07 min
